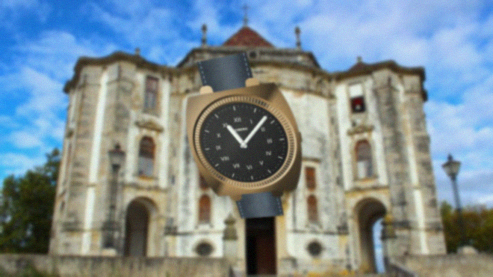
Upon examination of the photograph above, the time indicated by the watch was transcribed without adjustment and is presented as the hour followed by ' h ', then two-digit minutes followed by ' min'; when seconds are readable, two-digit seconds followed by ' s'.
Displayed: 11 h 08 min
